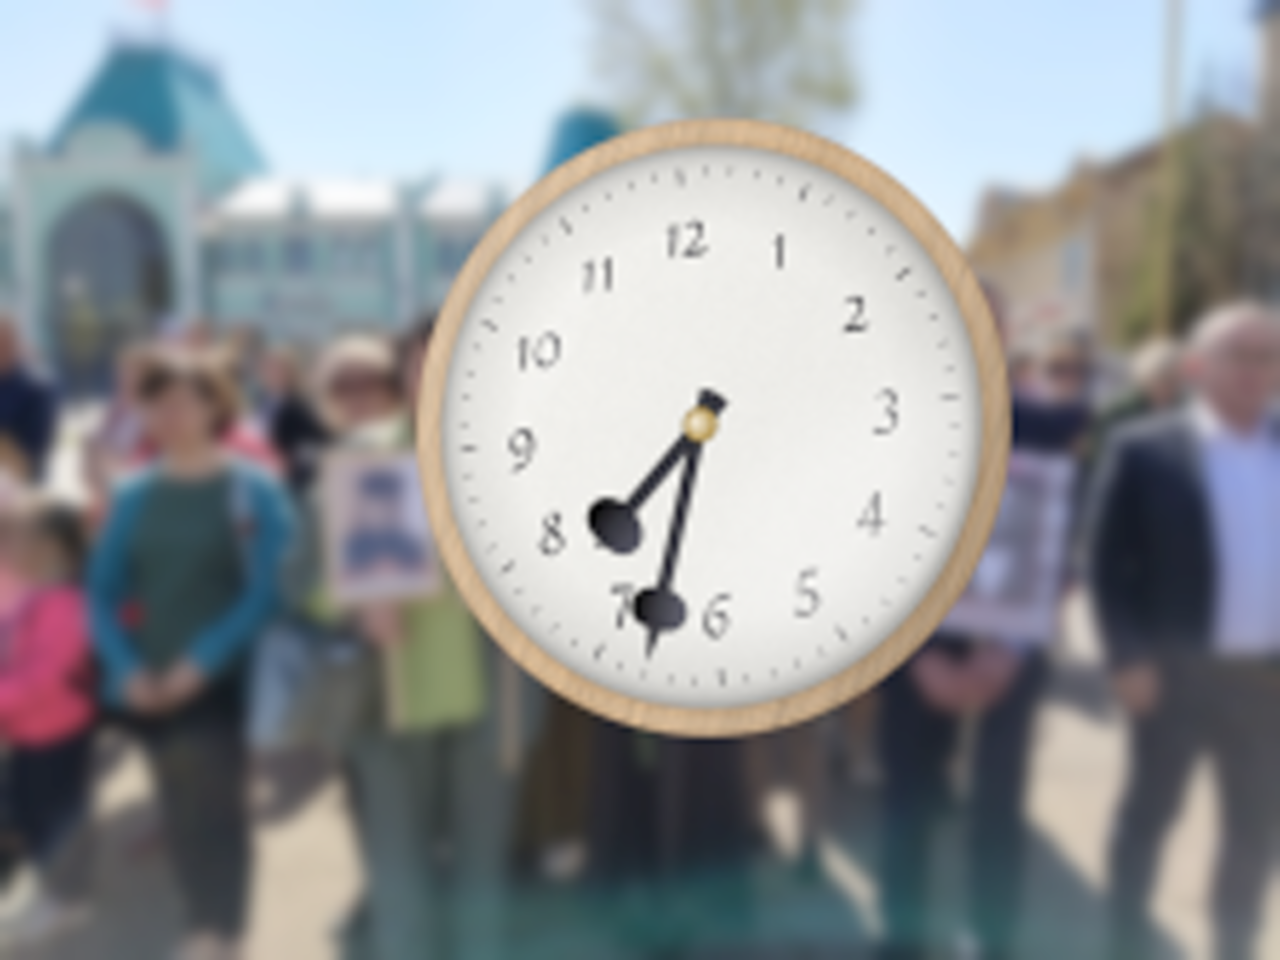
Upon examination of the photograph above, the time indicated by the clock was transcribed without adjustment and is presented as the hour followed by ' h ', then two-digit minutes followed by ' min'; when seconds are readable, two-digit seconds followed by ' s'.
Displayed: 7 h 33 min
